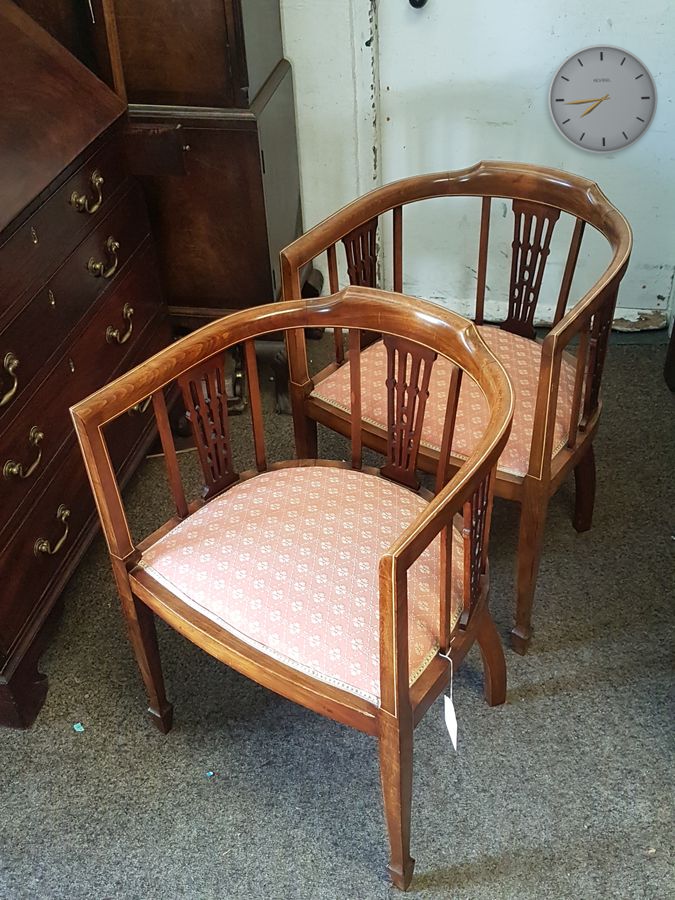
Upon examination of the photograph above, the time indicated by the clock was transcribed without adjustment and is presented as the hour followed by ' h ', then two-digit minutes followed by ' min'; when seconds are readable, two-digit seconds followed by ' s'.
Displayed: 7 h 44 min
